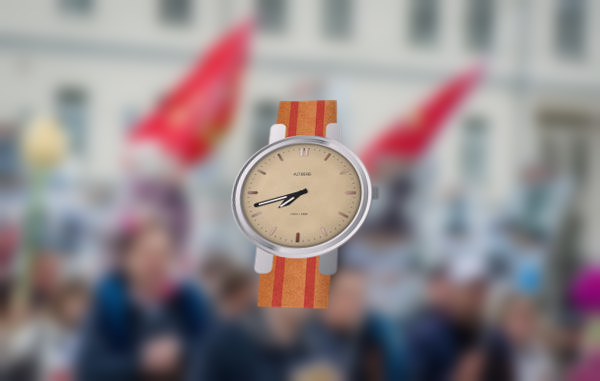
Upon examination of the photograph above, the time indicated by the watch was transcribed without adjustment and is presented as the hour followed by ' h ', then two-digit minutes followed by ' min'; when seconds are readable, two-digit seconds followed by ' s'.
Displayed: 7 h 42 min
